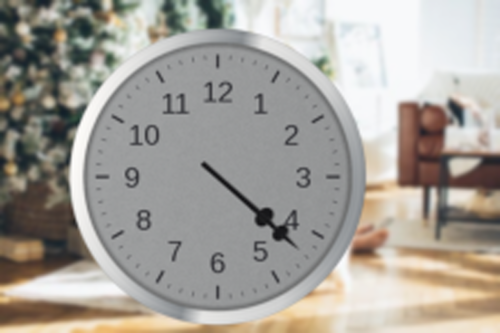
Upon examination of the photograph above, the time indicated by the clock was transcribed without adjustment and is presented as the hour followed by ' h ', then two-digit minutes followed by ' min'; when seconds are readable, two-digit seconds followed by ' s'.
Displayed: 4 h 22 min
